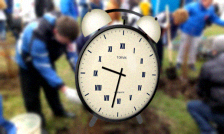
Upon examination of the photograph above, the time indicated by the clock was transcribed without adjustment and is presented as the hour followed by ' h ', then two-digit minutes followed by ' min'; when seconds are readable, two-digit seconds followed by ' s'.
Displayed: 9 h 32 min
